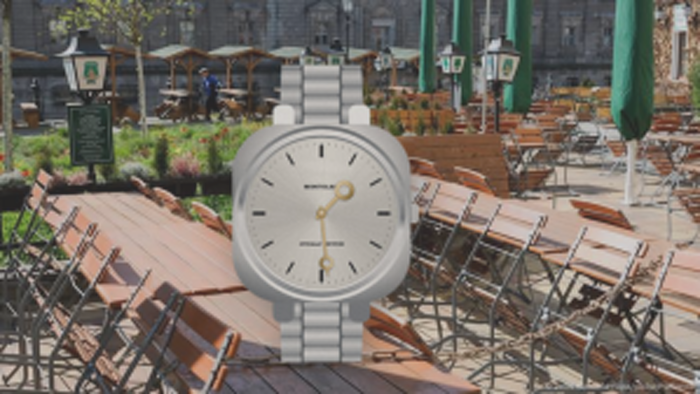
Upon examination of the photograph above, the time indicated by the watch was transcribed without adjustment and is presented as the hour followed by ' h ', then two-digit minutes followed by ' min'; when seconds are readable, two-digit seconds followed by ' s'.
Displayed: 1 h 29 min
